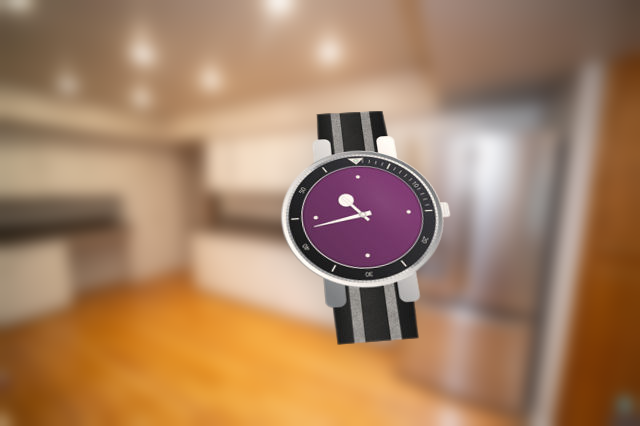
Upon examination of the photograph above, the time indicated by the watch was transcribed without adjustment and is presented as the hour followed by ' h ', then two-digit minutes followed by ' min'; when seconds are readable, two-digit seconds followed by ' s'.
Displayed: 10 h 43 min
